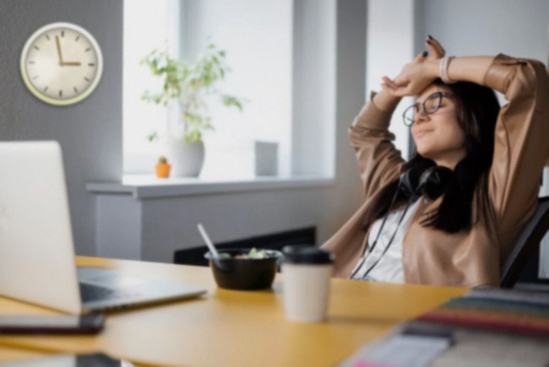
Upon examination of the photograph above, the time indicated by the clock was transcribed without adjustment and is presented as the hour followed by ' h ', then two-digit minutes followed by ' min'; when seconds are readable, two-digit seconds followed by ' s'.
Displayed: 2 h 58 min
